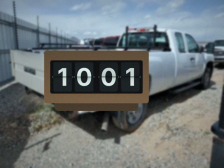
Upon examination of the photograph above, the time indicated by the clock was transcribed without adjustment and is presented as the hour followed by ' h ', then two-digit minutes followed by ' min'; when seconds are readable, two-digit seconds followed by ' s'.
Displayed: 10 h 01 min
